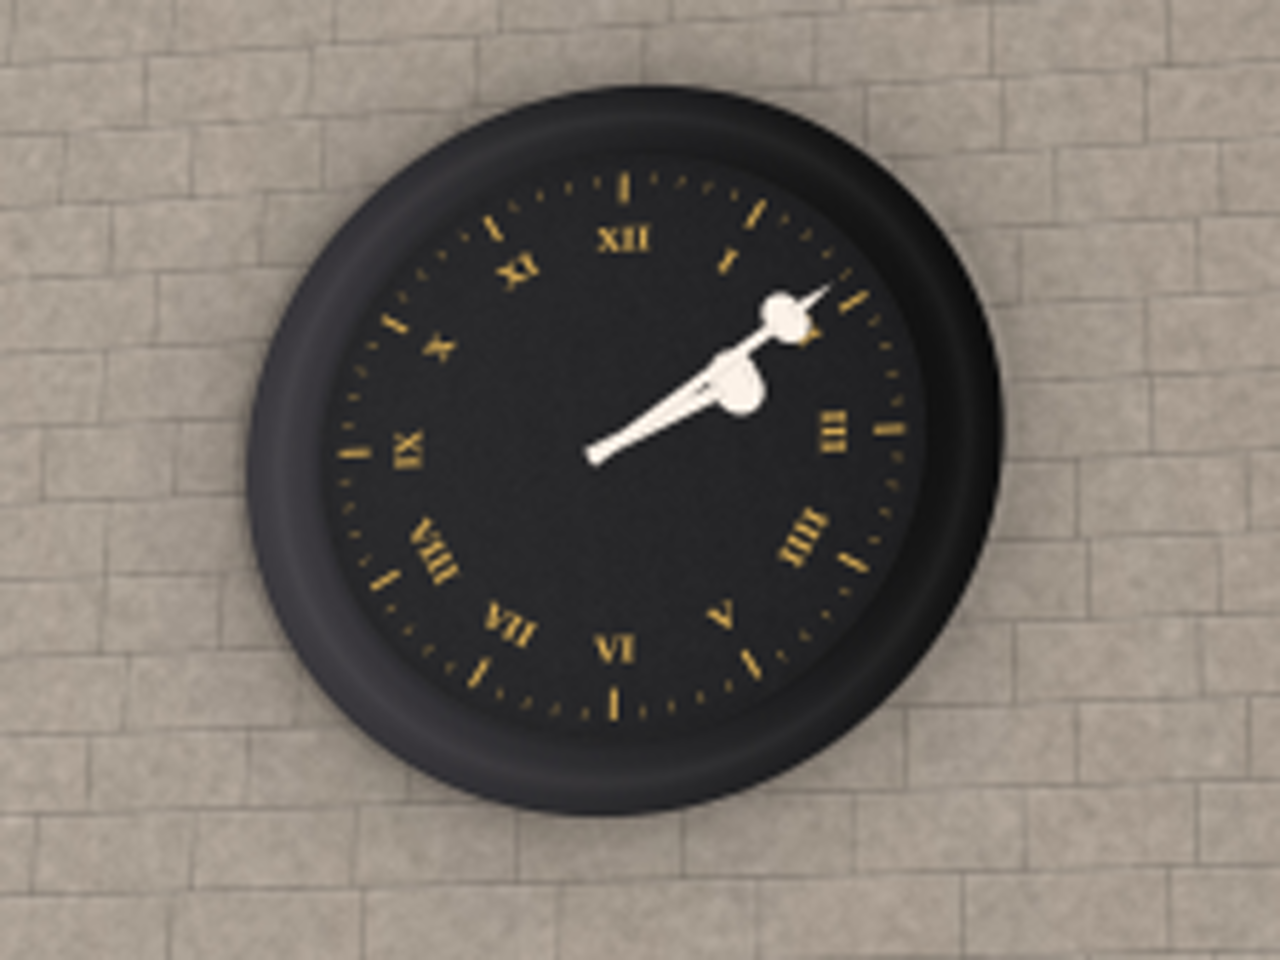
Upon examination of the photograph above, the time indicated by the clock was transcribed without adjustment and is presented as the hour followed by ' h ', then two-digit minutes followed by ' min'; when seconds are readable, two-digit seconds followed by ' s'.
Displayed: 2 h 09 min
